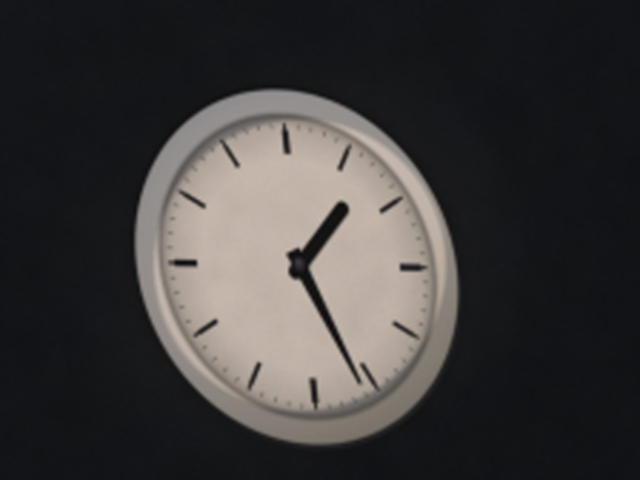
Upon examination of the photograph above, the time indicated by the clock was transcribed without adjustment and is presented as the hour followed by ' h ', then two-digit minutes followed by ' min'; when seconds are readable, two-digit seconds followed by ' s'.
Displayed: 1 h 26 min
